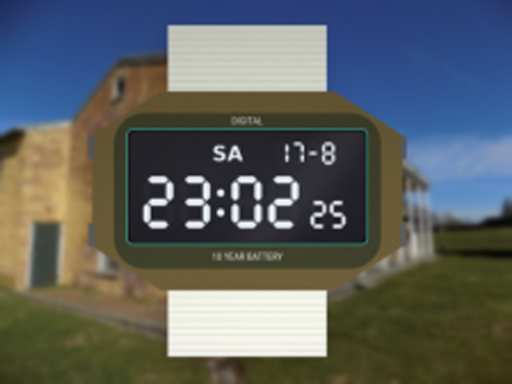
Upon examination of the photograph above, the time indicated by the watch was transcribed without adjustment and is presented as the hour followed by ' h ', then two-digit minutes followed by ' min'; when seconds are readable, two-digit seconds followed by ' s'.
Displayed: 23 h 02 min 25 s
